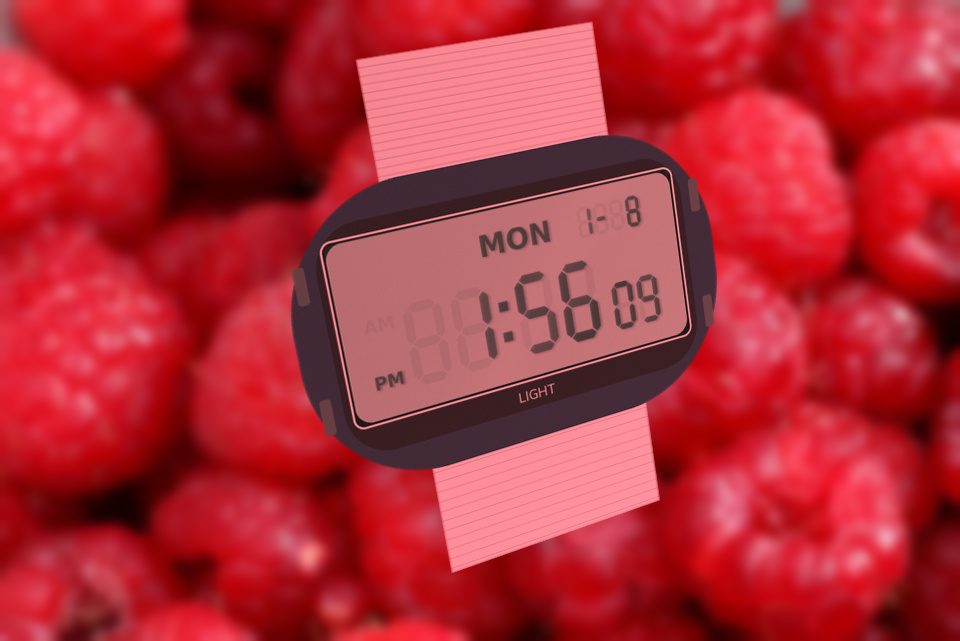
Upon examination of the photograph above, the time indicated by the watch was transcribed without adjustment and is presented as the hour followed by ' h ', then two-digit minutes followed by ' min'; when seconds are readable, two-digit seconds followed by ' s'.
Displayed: 1 h 56 min 09 s
